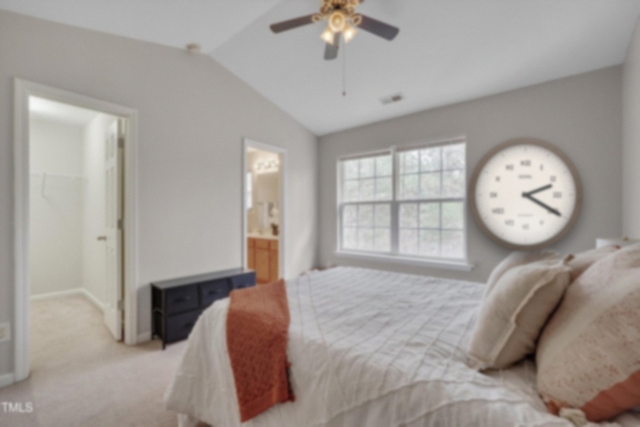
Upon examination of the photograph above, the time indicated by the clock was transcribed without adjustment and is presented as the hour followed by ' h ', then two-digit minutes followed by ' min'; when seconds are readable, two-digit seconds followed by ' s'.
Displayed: 2 h 20 min
